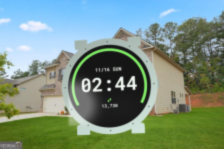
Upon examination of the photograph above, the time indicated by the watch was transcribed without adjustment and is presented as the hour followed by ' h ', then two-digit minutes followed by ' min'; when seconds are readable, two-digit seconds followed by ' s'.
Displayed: 2 h 44 min
